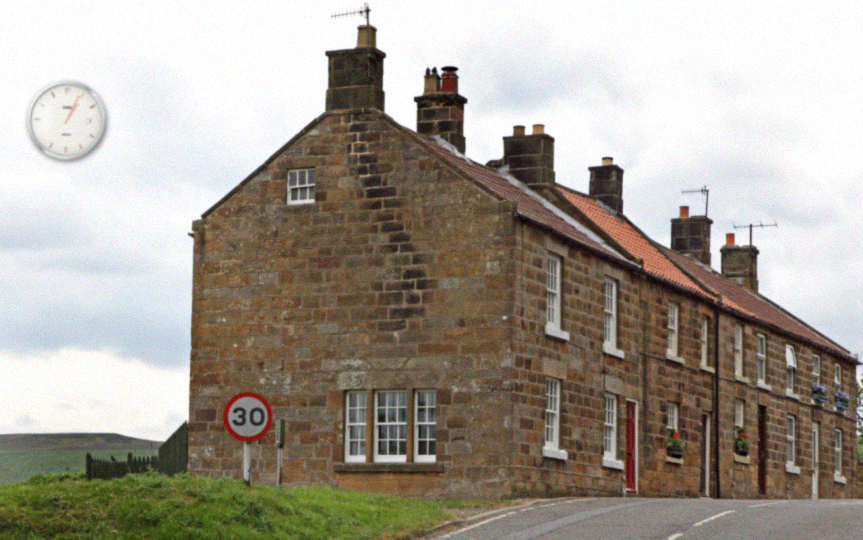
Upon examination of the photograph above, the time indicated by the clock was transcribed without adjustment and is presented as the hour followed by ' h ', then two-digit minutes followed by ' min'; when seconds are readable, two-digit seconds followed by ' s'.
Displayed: 1 h 04 min
